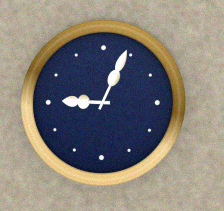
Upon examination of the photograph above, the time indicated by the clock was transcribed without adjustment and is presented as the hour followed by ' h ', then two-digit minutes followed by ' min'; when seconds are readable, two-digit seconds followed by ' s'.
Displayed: 9 h 04 min
